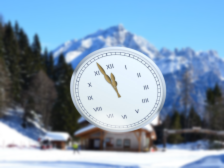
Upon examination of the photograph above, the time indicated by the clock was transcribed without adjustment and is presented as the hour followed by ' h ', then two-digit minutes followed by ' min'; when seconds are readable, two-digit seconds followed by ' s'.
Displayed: 11 h 57 min
